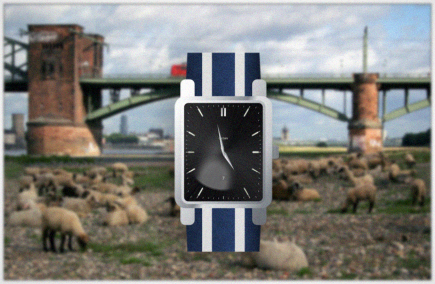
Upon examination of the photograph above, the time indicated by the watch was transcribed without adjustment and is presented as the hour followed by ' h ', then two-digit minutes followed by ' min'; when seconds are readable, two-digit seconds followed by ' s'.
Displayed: 4 h 58 min
